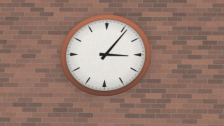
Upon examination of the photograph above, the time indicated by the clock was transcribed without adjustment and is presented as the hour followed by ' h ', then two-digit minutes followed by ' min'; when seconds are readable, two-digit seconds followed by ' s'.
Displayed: 3 h 06 min
